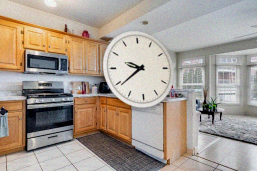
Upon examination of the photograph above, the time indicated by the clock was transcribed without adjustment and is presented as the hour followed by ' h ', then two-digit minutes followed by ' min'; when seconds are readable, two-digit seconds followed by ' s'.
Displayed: 9 h 39 min
